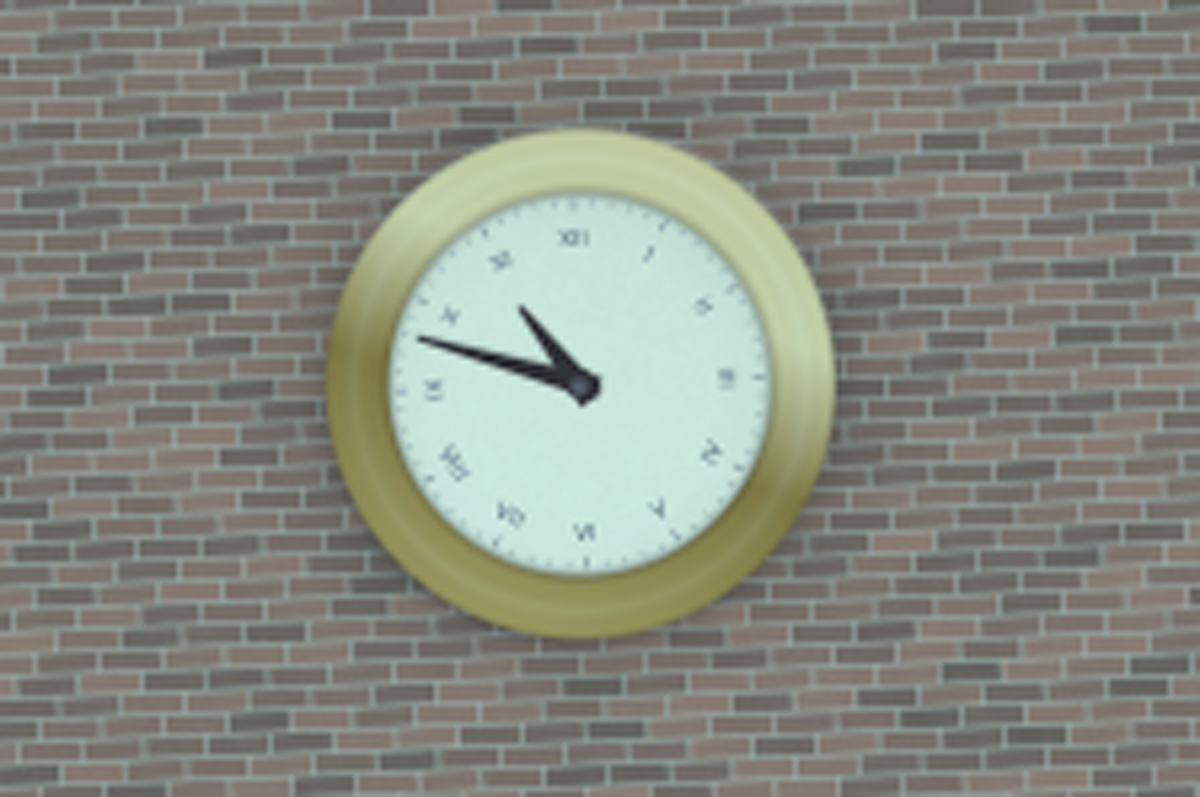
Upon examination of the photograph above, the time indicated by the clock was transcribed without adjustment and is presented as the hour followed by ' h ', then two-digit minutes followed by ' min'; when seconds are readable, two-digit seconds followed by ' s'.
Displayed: 10 h 48 min
